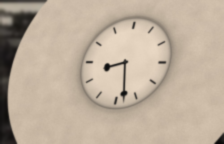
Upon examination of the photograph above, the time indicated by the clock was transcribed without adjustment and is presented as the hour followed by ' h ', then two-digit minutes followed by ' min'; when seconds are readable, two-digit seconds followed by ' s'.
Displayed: 8 h 28 min
